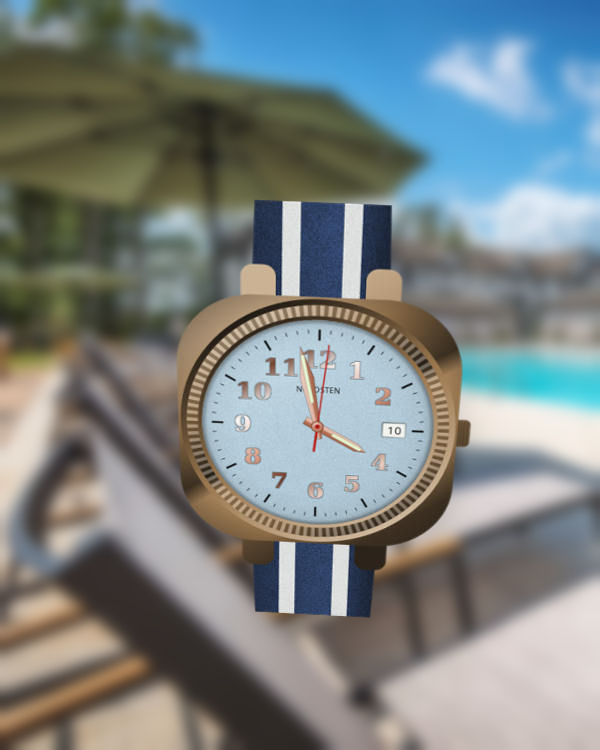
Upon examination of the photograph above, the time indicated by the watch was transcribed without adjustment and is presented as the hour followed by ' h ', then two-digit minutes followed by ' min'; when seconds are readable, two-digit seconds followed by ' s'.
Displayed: 3 h 58 min 01 s
